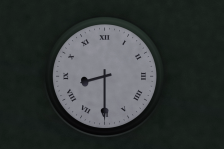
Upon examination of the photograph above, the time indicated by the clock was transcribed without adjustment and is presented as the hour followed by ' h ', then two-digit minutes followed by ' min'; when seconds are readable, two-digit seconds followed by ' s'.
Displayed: 8 h 30 min
